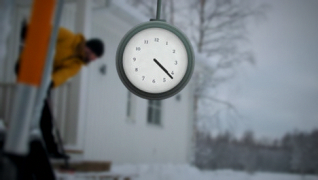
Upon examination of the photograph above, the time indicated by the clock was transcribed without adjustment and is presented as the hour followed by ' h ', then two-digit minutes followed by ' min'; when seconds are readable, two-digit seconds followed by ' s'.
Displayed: 4 h 22 min
